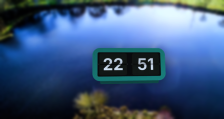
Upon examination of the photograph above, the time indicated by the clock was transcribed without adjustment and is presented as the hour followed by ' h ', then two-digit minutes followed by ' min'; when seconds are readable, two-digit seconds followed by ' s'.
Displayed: 22 h 51 min
